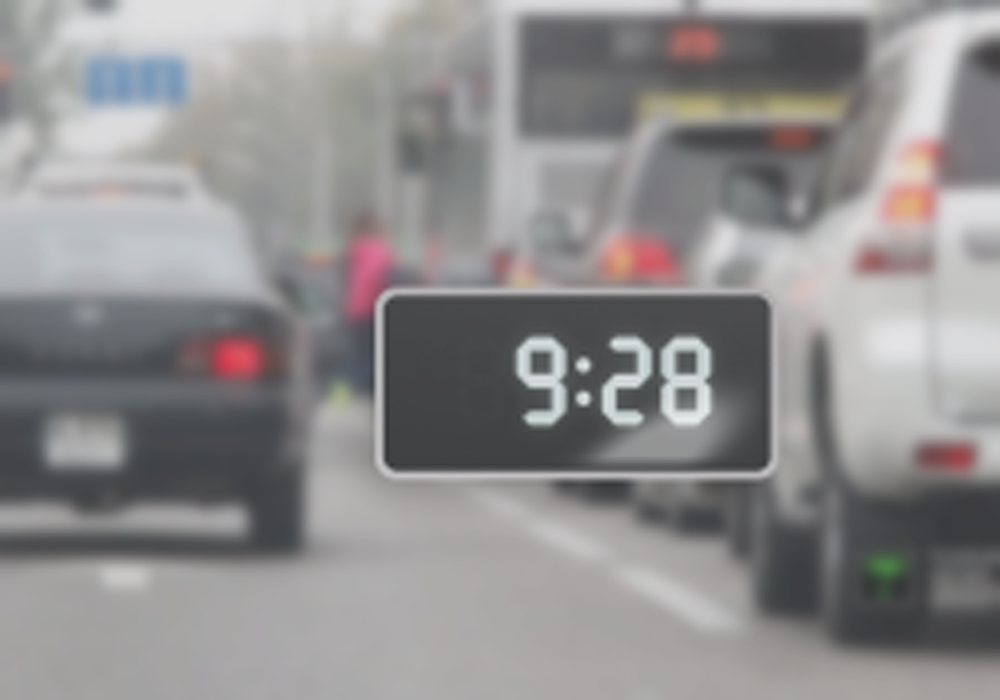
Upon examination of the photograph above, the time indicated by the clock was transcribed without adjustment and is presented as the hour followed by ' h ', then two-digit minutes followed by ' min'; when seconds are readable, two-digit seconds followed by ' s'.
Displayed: 9 h 28 min
